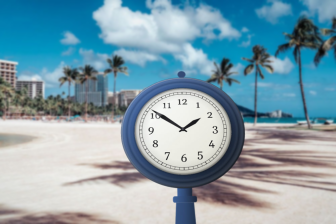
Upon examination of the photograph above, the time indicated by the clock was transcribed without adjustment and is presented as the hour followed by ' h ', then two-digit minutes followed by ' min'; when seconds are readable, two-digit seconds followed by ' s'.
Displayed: 1 h 51 min
